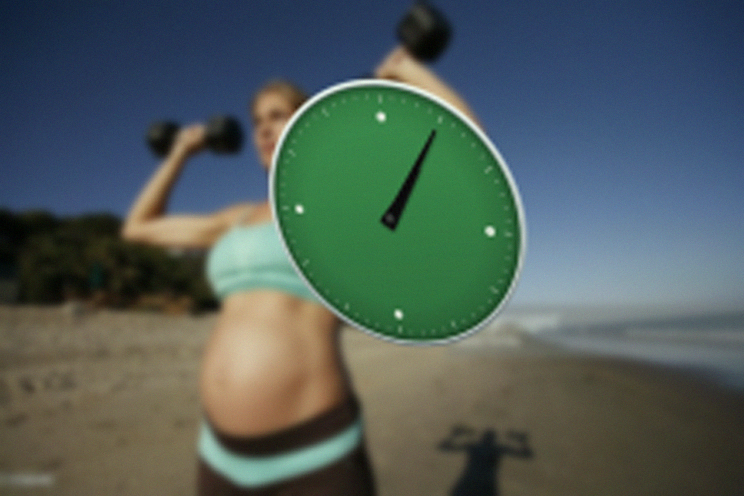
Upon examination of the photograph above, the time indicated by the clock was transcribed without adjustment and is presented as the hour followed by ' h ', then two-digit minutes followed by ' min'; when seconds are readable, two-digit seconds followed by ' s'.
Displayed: 1 h 05 min
